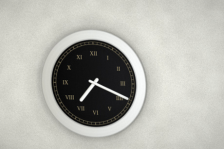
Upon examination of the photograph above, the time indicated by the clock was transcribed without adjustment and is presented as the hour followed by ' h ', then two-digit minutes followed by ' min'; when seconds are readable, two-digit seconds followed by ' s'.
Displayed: 7 h 19 min
